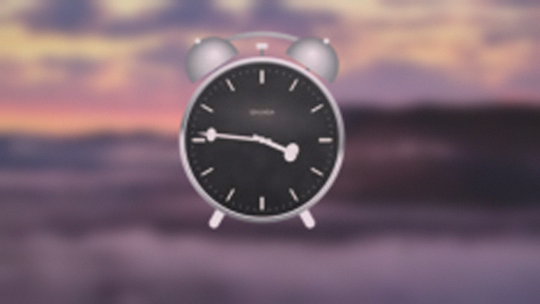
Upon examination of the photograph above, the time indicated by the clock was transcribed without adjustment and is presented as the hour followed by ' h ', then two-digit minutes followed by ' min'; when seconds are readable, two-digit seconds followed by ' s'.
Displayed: 3 h 46 min
